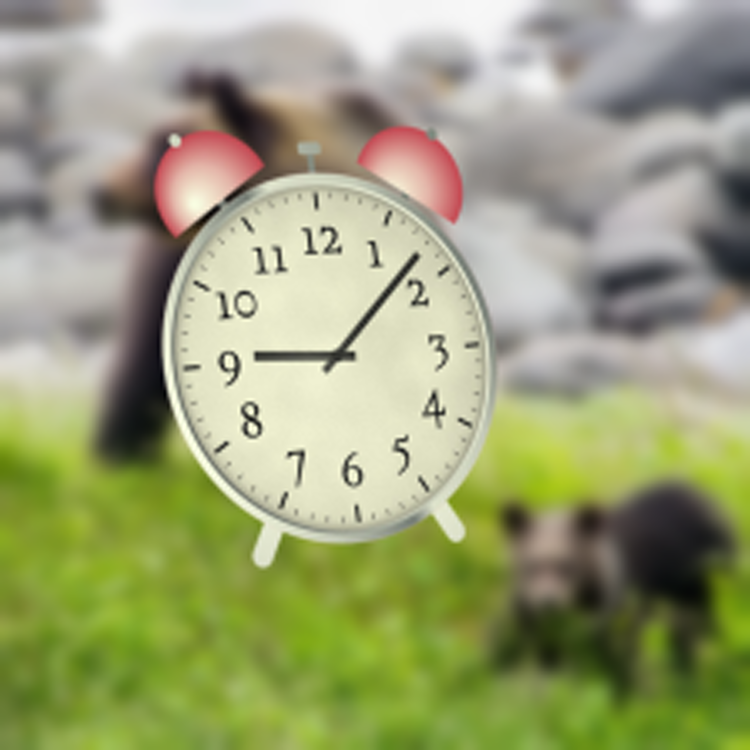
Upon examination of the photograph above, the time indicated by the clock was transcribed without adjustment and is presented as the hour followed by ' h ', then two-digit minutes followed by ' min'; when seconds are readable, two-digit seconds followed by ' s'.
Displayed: 9 h 08 min
